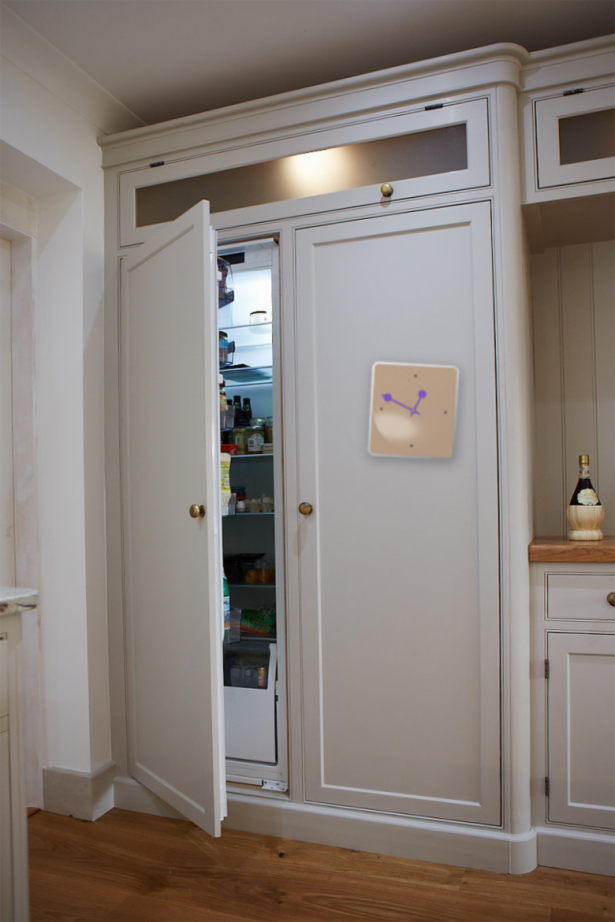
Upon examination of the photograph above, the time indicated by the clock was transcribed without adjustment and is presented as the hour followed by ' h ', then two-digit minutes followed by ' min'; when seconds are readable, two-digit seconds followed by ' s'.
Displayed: 12 h 49 min
